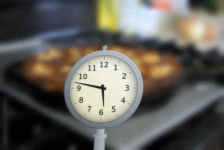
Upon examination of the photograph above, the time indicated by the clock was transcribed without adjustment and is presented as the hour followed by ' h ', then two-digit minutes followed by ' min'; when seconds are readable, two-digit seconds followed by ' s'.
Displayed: 5 h 47 min
